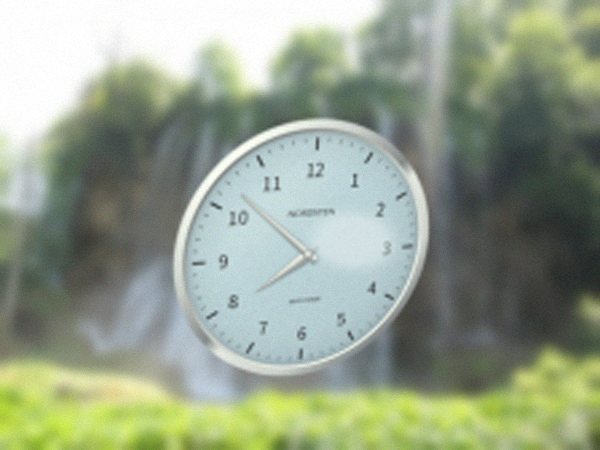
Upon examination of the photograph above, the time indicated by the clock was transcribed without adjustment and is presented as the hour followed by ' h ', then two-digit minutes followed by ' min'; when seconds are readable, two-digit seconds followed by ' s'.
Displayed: 7 h 52 min
